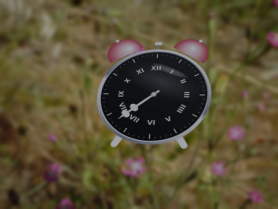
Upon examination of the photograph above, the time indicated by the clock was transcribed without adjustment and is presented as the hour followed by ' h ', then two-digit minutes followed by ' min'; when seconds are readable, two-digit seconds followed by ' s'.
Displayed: 7 h 38 min
